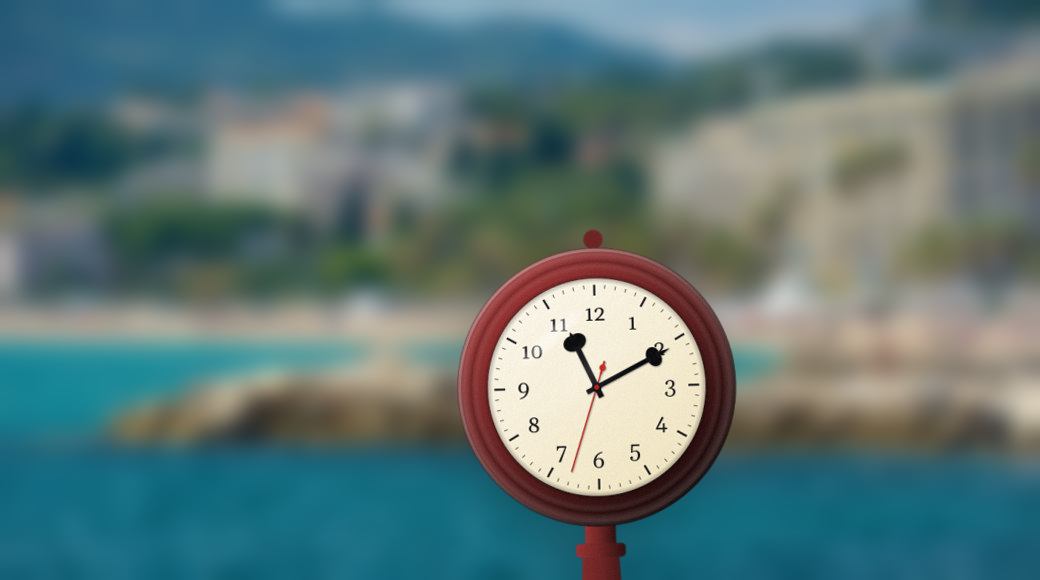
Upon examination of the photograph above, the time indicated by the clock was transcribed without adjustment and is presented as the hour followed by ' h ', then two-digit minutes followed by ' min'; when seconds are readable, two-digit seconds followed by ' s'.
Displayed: 11 h 10 min 33 s
